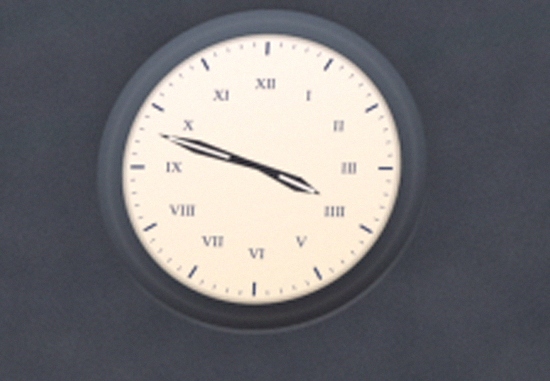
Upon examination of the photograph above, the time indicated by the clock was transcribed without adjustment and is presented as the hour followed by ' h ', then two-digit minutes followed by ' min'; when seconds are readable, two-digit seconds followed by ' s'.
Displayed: 3 h 48 min
